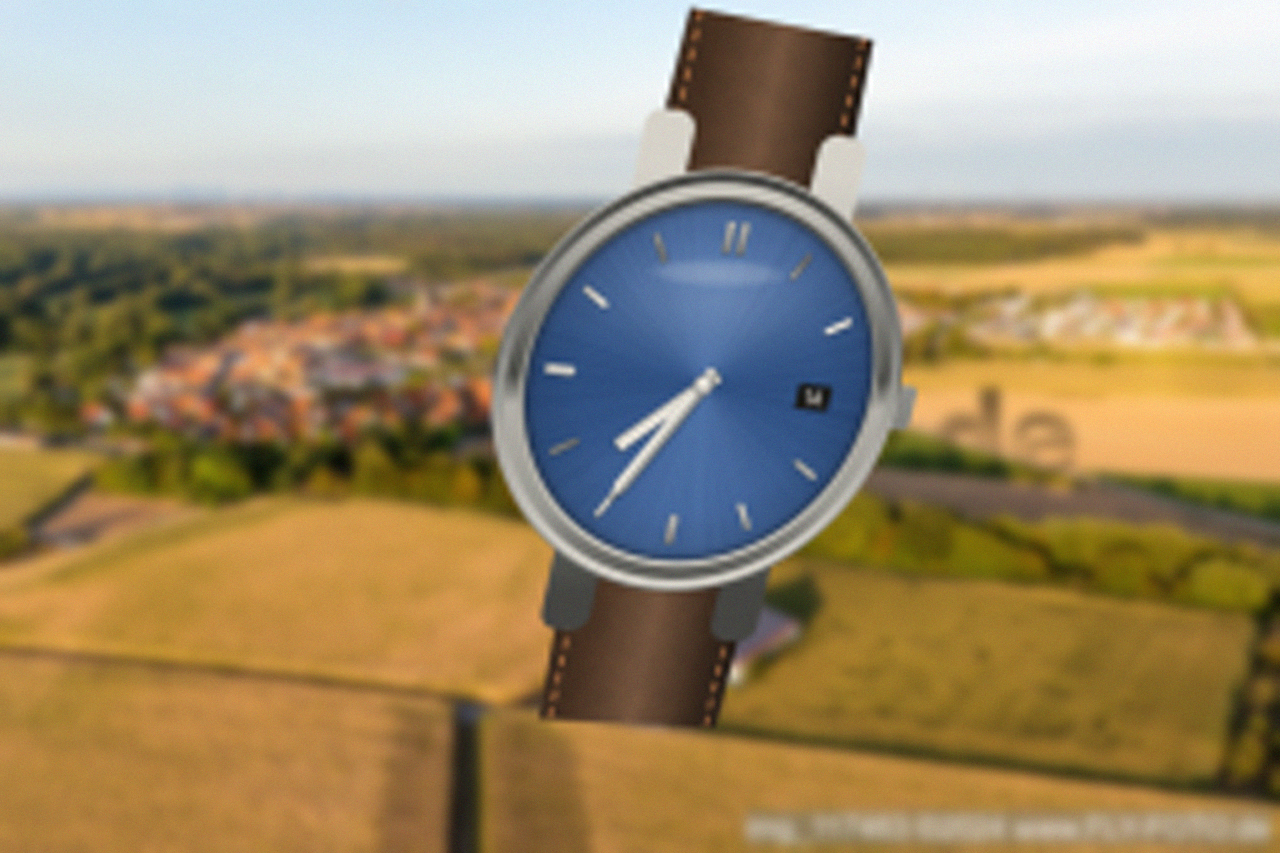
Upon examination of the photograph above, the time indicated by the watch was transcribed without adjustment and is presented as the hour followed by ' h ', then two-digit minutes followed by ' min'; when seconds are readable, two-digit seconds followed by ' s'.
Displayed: 7 h 35 min
